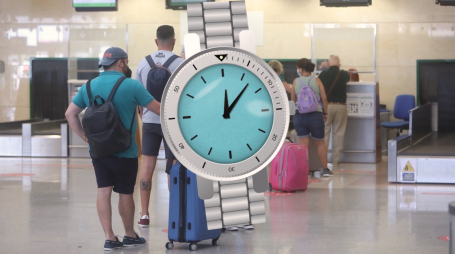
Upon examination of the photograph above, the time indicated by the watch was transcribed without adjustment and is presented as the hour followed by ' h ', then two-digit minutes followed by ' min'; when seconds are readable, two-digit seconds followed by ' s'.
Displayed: 12 h 07 min
